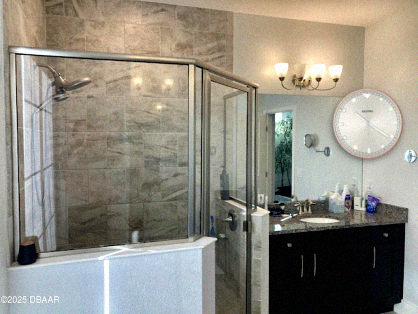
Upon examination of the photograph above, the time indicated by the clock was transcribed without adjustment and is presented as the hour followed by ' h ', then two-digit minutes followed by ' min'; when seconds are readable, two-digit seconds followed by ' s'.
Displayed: 10 h 21 min
